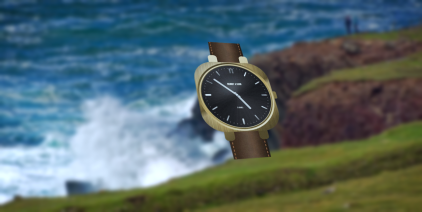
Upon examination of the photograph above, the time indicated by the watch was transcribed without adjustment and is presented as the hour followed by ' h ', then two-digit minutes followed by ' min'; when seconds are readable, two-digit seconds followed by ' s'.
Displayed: 4 h 52 min
